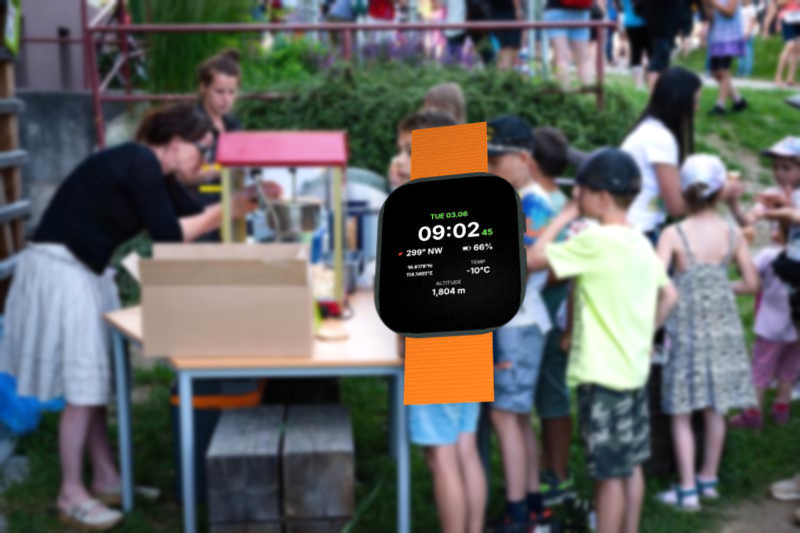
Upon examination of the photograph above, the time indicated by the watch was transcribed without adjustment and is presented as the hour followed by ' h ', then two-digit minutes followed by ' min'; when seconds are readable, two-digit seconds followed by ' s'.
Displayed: 9 h 02 min
